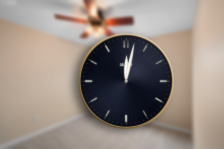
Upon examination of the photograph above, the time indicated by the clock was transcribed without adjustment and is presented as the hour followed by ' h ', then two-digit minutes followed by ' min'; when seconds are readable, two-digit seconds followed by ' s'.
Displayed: 12 h 02 min
